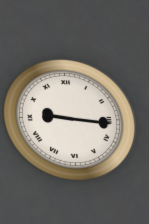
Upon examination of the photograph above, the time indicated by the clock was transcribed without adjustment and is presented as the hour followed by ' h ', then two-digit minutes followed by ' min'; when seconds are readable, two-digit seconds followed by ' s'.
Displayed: 9 h 16 min
